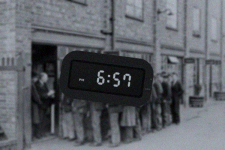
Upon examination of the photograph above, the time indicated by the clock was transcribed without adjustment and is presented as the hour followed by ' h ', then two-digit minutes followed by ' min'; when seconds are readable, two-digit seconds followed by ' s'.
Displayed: 6 h 57 min
